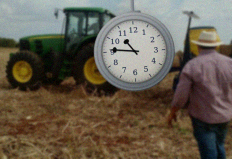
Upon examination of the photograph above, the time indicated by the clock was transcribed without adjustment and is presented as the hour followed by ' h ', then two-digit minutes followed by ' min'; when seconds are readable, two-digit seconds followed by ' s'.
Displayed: 10 h 46 min
